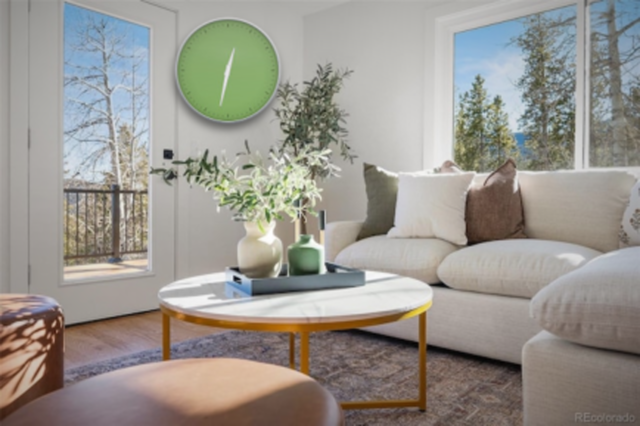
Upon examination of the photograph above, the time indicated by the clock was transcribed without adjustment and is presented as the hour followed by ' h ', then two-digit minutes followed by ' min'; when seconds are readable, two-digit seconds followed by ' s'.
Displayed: 12 h 32 min
